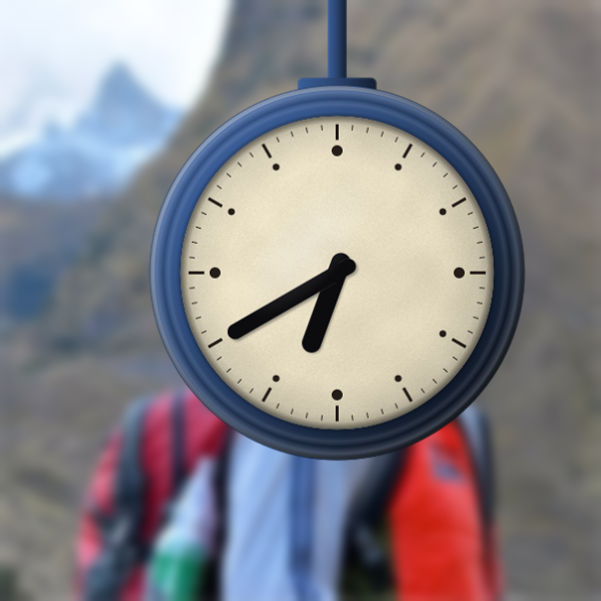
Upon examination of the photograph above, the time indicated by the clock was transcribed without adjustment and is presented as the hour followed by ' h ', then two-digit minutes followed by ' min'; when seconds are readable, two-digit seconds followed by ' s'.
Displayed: 6 h 40 min
